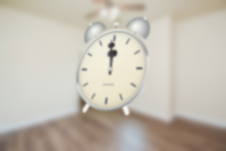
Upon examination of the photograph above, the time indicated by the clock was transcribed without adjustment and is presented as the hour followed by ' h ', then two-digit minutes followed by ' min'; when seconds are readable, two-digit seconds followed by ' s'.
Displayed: 11 h 59 min
